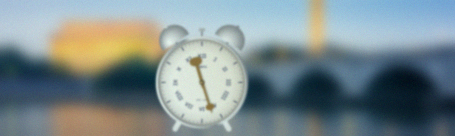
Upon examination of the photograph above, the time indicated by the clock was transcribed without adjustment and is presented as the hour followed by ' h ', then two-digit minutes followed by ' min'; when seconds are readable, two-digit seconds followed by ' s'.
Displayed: 11 h 27 min
